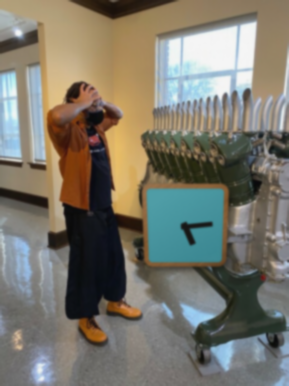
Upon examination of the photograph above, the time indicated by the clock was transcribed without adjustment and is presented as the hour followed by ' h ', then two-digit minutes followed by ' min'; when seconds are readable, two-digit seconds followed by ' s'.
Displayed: 5 h 14 min
